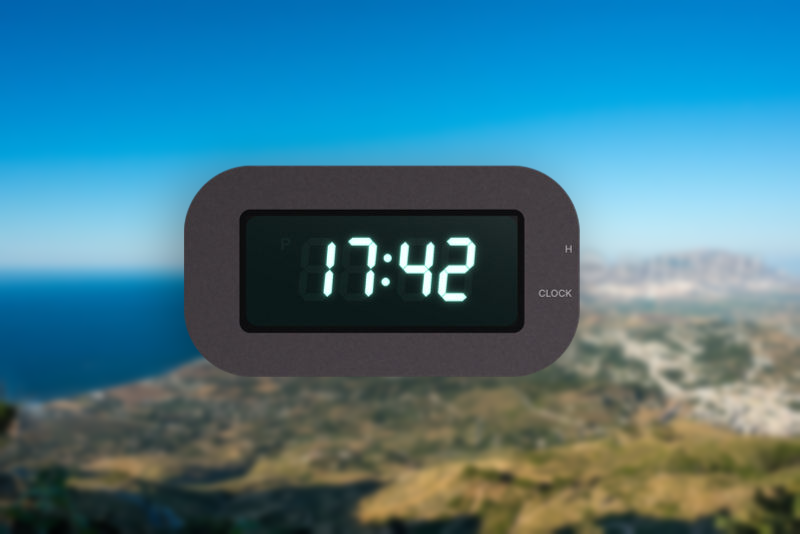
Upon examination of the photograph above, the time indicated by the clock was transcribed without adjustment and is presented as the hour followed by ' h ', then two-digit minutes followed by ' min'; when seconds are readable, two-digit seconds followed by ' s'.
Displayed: 17 h 42 min
